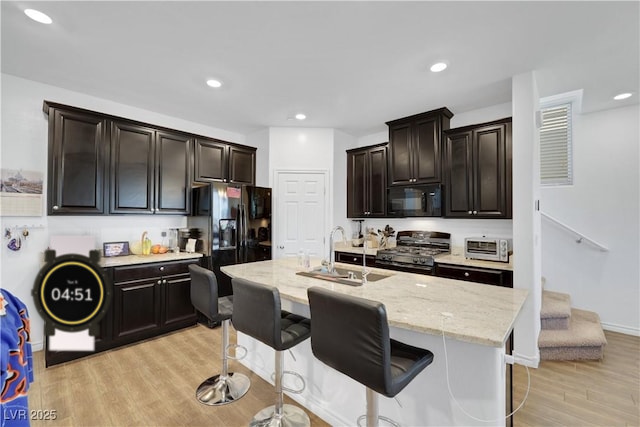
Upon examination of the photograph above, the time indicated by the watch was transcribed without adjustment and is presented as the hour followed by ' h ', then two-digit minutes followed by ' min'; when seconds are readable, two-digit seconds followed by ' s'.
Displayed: 4 h 51 min
